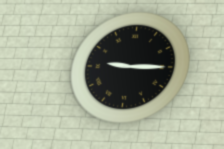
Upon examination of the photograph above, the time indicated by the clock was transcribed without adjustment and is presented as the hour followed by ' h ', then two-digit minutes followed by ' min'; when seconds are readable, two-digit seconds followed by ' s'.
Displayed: 9 h 15 min
